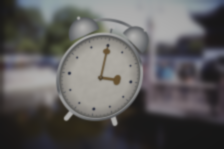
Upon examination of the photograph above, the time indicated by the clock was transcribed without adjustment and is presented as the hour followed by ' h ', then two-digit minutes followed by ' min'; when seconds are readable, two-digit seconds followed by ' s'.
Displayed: 3 h 00 min
